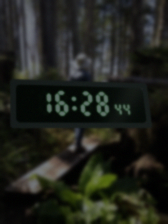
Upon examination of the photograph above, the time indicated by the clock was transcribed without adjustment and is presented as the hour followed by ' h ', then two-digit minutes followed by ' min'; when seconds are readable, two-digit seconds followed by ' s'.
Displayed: 16 h 28 min 44 s
